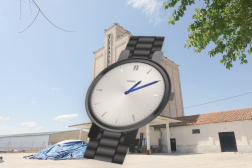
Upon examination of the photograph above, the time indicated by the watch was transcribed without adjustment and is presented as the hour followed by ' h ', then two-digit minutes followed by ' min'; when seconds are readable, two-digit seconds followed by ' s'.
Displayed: 1 h 10 min
